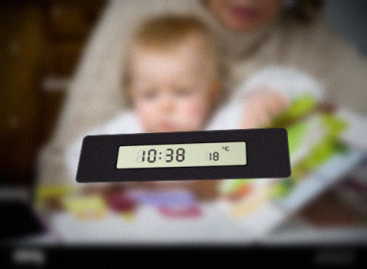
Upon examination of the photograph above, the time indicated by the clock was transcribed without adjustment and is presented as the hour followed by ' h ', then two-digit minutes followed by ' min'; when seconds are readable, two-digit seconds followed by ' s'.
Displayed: 10 h 38 min
